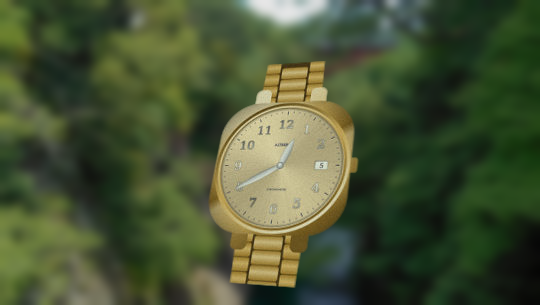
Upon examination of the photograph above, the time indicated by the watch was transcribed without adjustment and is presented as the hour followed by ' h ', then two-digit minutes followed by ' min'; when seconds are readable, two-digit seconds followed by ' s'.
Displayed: 12 h 40 min
